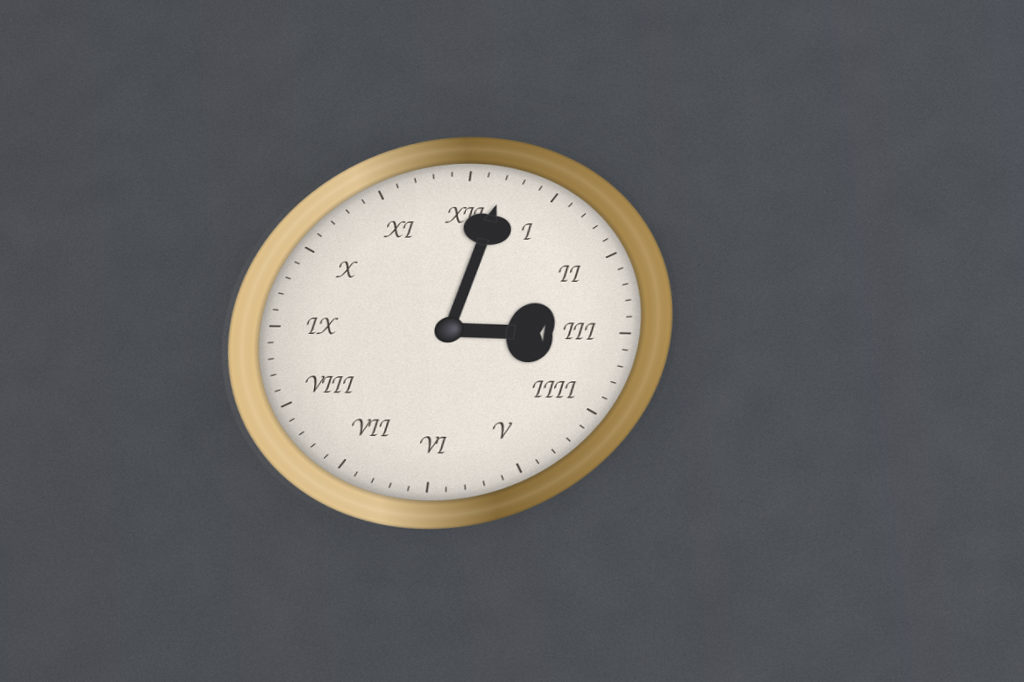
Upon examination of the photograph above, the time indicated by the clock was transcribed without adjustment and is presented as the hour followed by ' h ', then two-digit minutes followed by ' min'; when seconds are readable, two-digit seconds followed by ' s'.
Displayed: 3 h 02 min
